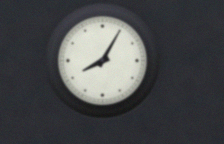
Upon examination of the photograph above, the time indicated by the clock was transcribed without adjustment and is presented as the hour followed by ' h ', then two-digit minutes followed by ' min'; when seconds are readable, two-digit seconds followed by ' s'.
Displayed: 8 h 05 min
